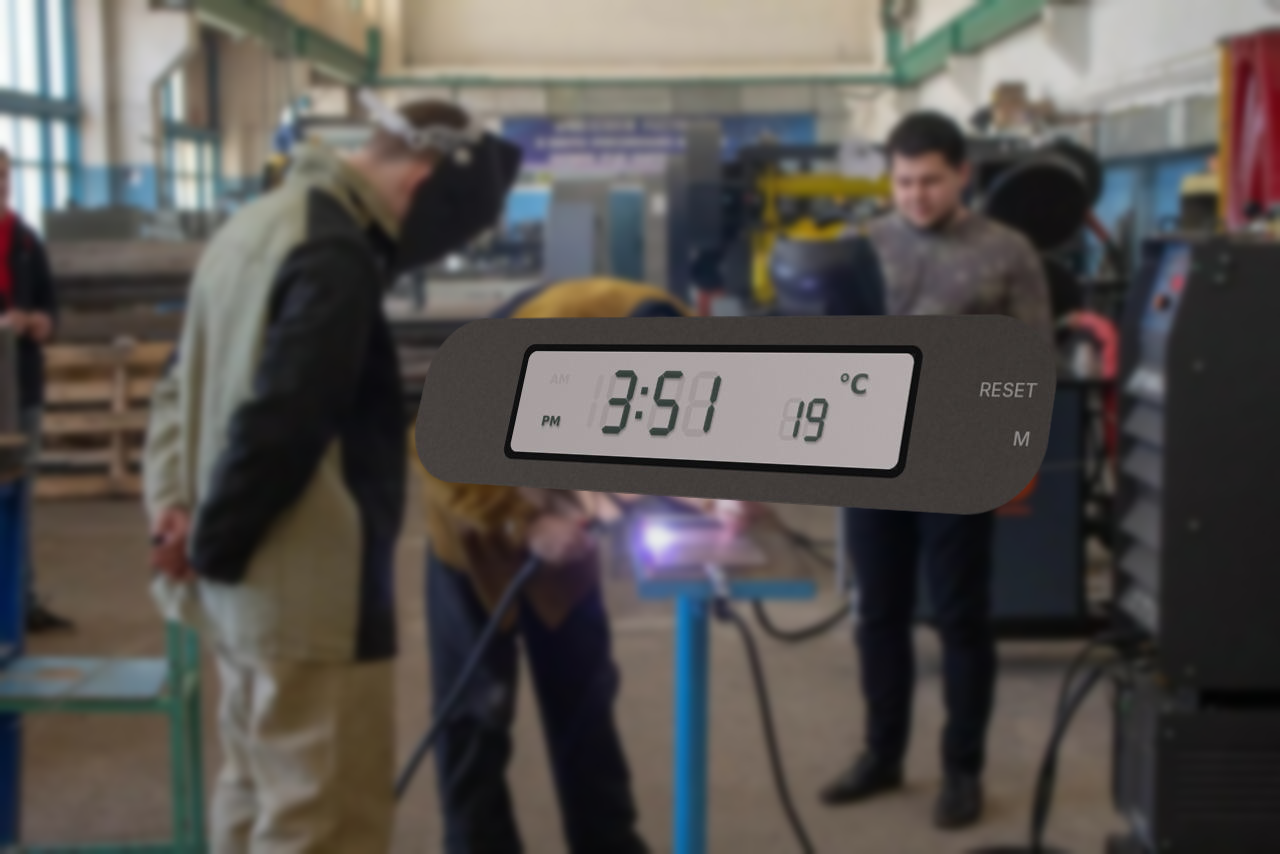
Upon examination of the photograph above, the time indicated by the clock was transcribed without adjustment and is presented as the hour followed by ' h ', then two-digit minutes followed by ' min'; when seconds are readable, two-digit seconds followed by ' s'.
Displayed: 3 h 51 min
